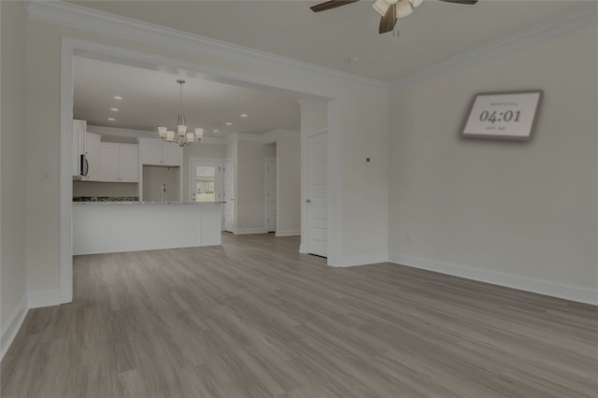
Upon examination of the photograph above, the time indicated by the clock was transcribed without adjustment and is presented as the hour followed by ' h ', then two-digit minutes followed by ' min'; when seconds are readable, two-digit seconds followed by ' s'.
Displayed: 4 h 01 min
